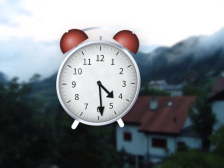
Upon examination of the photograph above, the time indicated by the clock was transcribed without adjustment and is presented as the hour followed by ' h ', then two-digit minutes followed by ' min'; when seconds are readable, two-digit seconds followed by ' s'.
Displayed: 4 h 29 min
